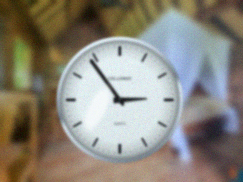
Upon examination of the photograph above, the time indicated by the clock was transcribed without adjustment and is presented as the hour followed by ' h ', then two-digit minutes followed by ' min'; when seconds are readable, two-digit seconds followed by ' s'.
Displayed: 2 h 54 min
